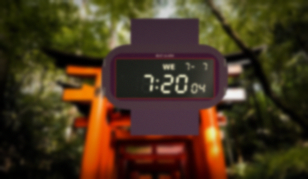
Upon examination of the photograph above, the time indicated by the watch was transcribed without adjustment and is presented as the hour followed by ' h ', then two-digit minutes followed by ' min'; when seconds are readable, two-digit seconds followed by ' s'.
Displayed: 7 h 20 min
